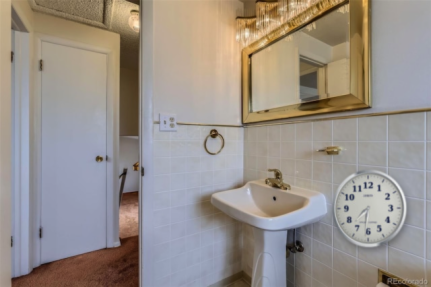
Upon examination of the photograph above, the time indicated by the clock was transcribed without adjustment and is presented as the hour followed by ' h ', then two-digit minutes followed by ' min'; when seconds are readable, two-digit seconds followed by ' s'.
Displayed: 7 h 31 min
